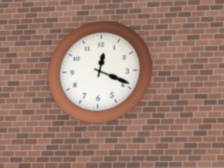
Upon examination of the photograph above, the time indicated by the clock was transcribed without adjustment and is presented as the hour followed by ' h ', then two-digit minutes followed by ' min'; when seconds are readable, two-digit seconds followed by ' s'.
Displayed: 12 h 19 min
